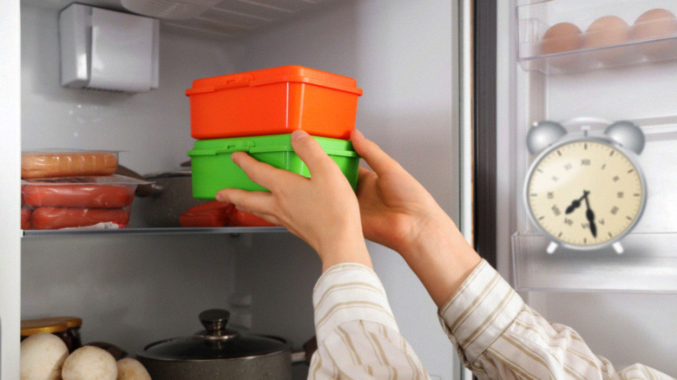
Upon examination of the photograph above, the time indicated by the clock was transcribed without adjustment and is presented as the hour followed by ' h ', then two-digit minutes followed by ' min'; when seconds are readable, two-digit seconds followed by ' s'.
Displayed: 7 h 28 min
